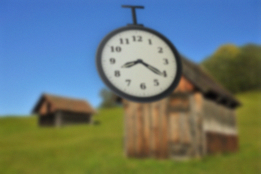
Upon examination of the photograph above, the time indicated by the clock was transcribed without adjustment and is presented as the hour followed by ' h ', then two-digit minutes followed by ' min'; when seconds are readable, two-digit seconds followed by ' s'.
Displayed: 8 h 21 min
